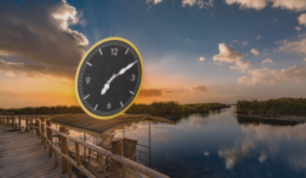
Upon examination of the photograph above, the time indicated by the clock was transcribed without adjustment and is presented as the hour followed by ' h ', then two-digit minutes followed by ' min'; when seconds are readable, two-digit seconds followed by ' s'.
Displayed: 7 h 10 min
